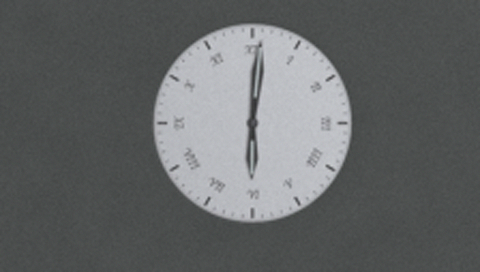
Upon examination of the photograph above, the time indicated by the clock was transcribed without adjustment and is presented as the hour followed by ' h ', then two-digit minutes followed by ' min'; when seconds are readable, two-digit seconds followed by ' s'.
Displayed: 6 h 01 min
